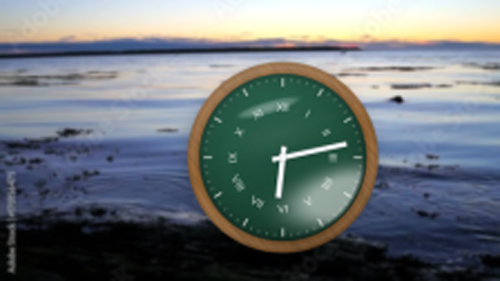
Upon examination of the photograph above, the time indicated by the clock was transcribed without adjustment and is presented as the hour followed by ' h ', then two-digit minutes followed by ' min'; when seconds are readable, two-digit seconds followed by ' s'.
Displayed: 6 h 13 min
